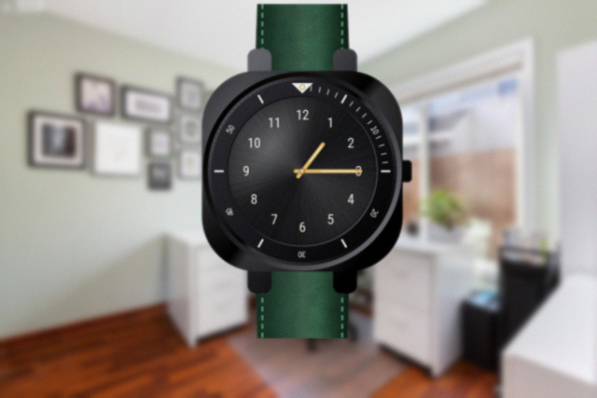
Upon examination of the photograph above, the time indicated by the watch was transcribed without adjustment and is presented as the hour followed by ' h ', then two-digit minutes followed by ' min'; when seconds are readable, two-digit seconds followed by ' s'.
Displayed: 1 h 15 min
